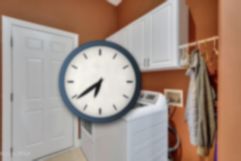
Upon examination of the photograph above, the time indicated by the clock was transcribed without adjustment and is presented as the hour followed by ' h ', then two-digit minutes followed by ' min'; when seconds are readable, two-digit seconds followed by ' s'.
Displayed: 6 h 39 min
